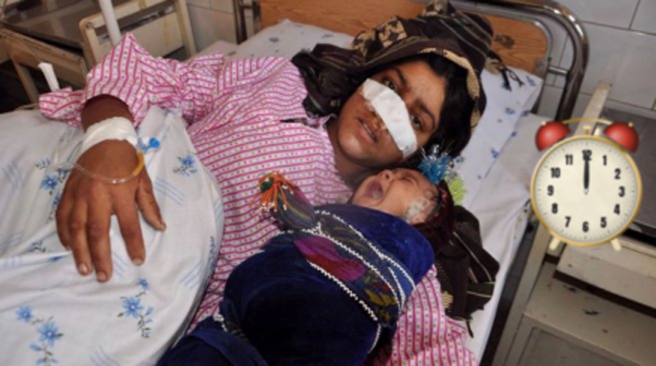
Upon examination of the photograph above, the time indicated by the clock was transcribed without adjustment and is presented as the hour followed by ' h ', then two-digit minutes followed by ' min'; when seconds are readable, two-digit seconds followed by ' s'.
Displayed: 12 h 00 min
